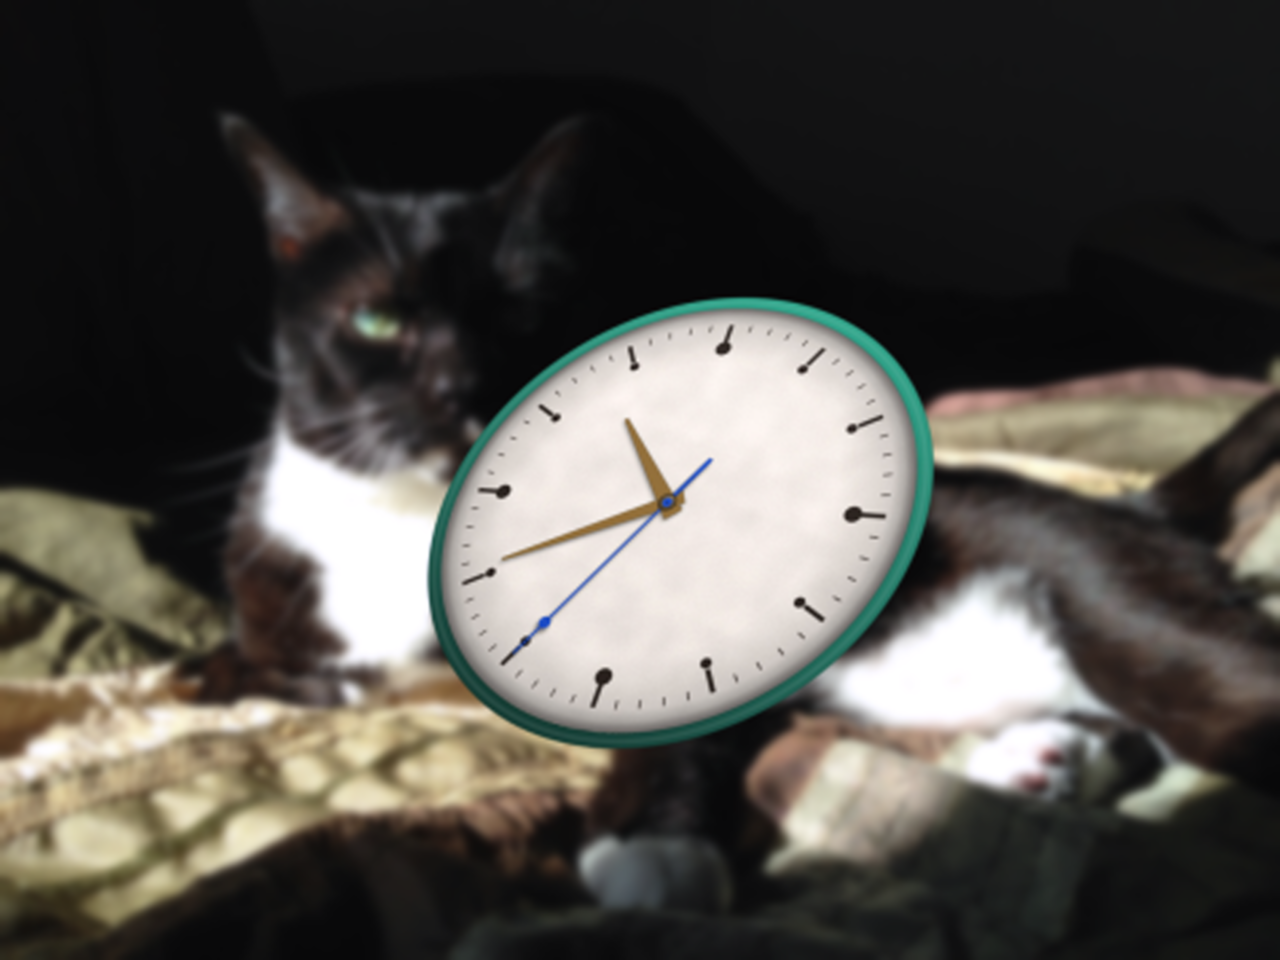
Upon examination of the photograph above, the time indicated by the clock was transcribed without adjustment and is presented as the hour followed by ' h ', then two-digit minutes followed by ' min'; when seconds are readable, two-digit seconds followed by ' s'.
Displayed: 10 h 40 min 35 s
